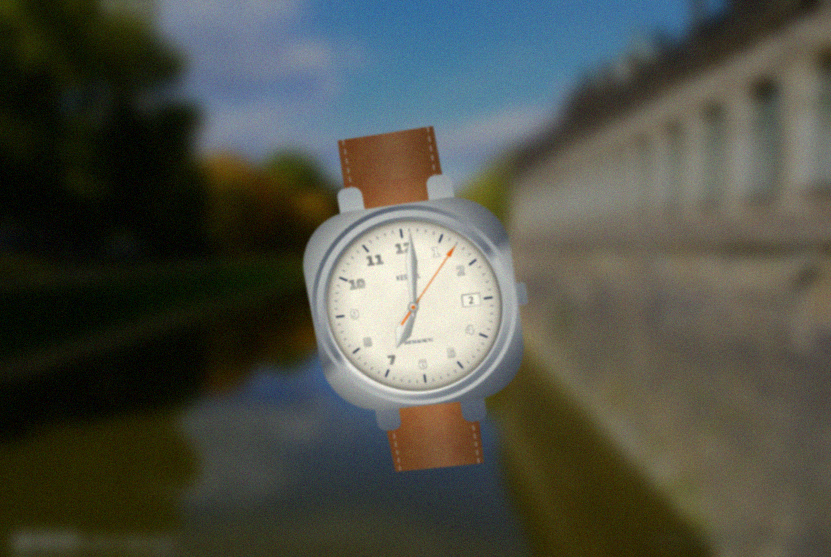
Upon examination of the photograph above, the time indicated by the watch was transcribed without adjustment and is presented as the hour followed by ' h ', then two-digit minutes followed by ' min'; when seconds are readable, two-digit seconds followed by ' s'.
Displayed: 7 h 01 min 07 s
